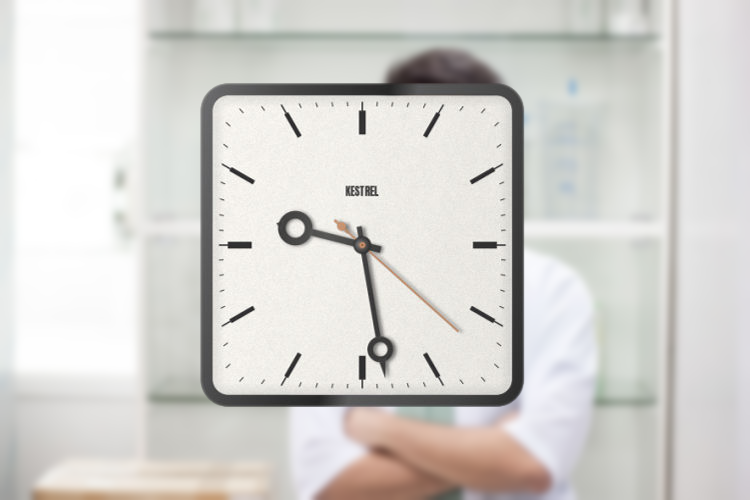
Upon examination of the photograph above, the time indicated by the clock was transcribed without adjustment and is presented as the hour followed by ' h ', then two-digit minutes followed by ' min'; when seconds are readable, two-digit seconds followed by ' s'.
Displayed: 9 h 28 min 22 s
